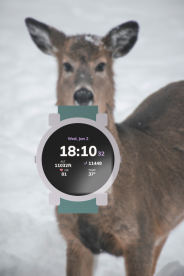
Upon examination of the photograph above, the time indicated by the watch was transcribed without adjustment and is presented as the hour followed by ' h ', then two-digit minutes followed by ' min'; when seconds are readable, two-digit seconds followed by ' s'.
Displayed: 18 h 10 min
